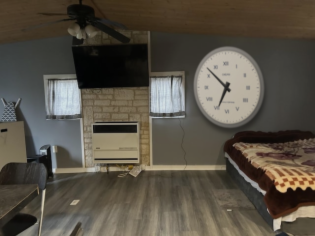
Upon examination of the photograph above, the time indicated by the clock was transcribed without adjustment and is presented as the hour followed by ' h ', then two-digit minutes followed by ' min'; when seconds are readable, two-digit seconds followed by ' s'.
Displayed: 6 h 52 min
